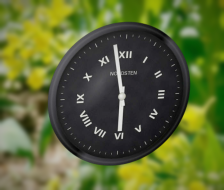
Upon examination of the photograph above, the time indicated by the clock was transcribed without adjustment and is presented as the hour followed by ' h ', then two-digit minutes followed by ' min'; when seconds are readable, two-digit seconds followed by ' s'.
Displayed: 5 h 58 min
